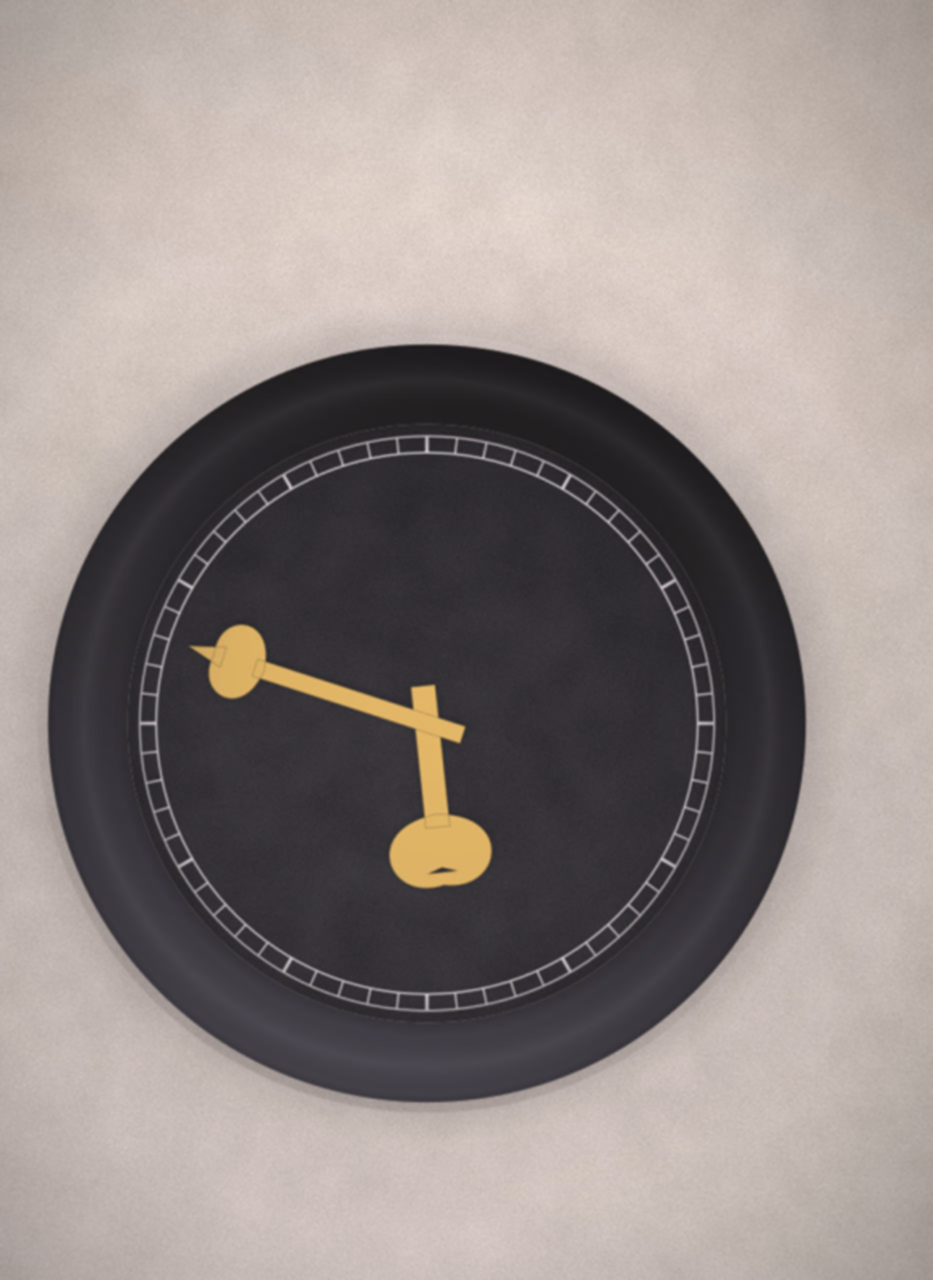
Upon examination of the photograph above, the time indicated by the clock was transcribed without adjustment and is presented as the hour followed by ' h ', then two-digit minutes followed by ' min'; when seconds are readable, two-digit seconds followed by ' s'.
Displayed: 5 h 48 min
